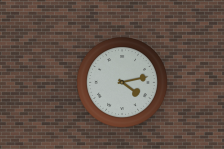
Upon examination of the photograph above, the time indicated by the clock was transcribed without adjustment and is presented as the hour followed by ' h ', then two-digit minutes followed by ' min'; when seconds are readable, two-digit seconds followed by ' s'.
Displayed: 4 h 13 min
